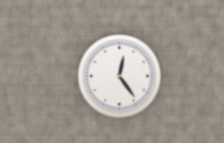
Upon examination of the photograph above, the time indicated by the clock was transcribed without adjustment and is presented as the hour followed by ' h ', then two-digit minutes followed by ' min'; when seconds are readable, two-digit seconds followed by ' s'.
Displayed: 12 h 24 min
